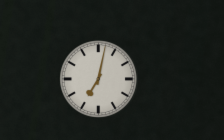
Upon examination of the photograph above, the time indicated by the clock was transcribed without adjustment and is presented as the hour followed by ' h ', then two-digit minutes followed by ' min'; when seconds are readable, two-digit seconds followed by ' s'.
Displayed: 7 h 02 min
